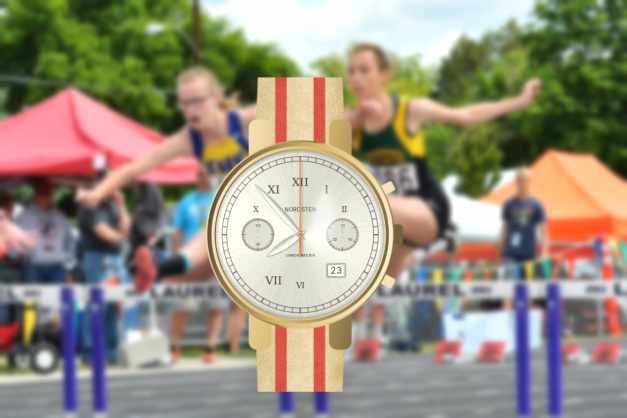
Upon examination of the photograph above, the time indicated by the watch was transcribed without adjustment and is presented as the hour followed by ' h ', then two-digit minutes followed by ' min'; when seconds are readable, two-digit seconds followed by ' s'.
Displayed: 7 h 53 min
